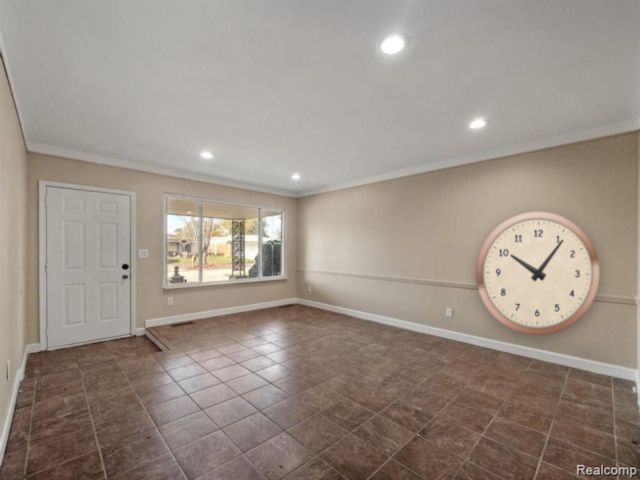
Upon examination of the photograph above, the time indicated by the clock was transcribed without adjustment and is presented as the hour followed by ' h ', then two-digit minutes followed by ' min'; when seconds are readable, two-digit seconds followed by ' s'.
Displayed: 10 h 06 min
